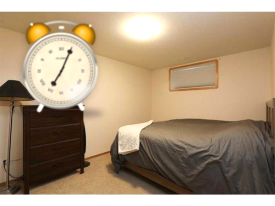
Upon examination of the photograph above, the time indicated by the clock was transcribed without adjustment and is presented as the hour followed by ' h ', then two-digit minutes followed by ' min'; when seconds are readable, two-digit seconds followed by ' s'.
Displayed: 7 h 04 min
